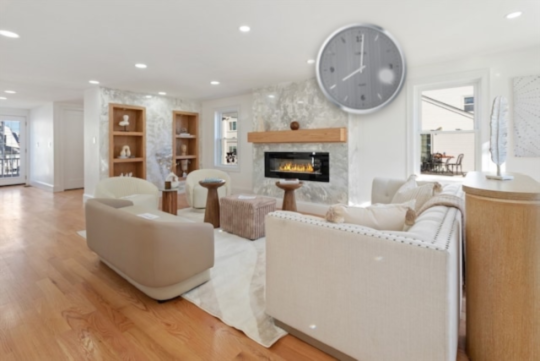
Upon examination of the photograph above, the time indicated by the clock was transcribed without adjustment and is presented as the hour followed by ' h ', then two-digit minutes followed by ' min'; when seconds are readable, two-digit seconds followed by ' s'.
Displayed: 8 h 01 min
